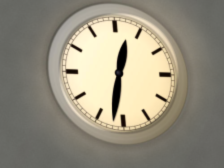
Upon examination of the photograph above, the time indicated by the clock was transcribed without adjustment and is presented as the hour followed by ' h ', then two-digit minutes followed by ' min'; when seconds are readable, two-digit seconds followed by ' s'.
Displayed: 12 h 32 min
